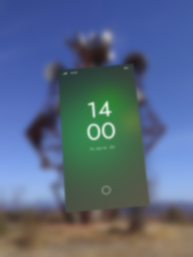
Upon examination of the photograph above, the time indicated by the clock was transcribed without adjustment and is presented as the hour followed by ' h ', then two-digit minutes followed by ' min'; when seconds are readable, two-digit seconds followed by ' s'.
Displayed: 14 h 00 min
